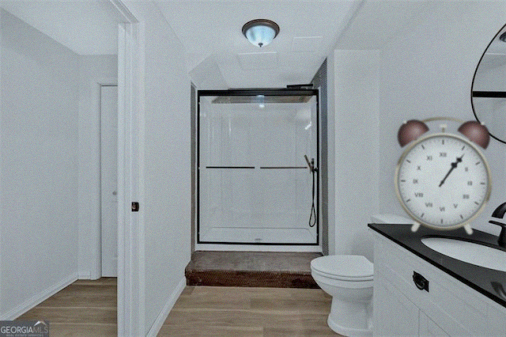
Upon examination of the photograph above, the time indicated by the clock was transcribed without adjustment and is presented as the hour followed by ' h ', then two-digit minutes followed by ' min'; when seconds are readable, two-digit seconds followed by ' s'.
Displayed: 1 h 06 min
